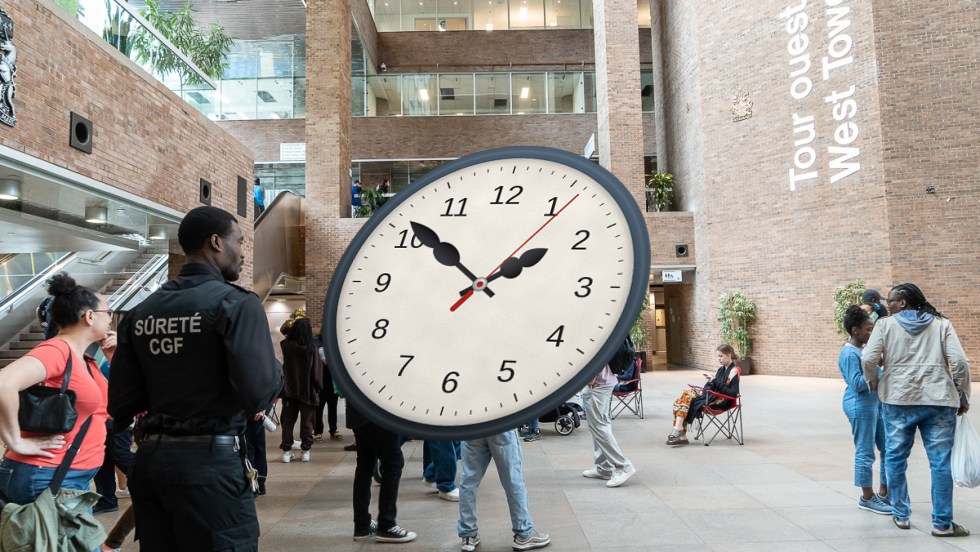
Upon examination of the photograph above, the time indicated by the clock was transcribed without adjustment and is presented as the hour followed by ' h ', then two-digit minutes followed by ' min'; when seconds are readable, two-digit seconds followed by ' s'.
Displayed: 1 h 51 min 06 s
